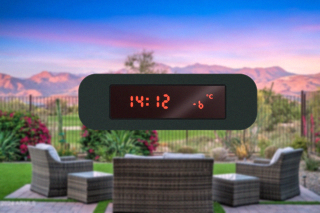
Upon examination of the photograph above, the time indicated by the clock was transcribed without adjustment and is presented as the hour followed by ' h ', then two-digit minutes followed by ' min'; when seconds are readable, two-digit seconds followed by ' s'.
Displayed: 14 h 12 min
